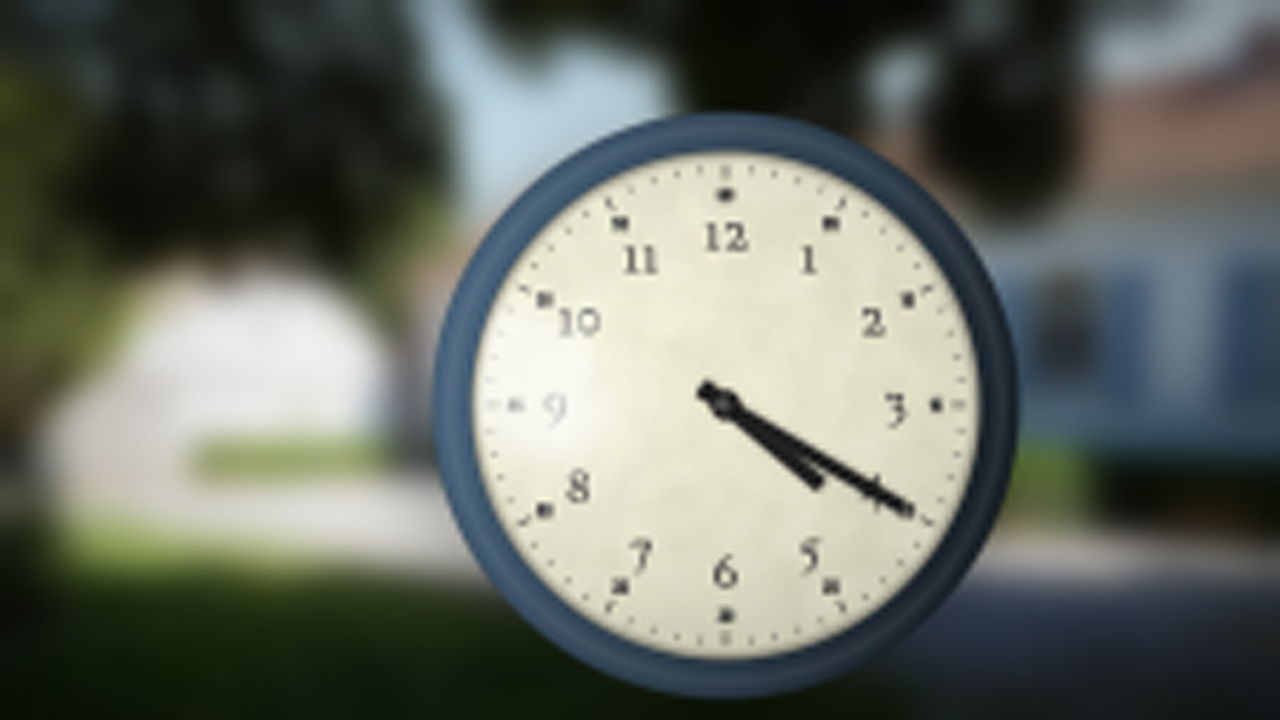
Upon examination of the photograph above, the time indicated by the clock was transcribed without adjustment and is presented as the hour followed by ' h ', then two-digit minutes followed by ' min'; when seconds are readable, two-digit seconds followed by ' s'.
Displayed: 4 h 20 min
